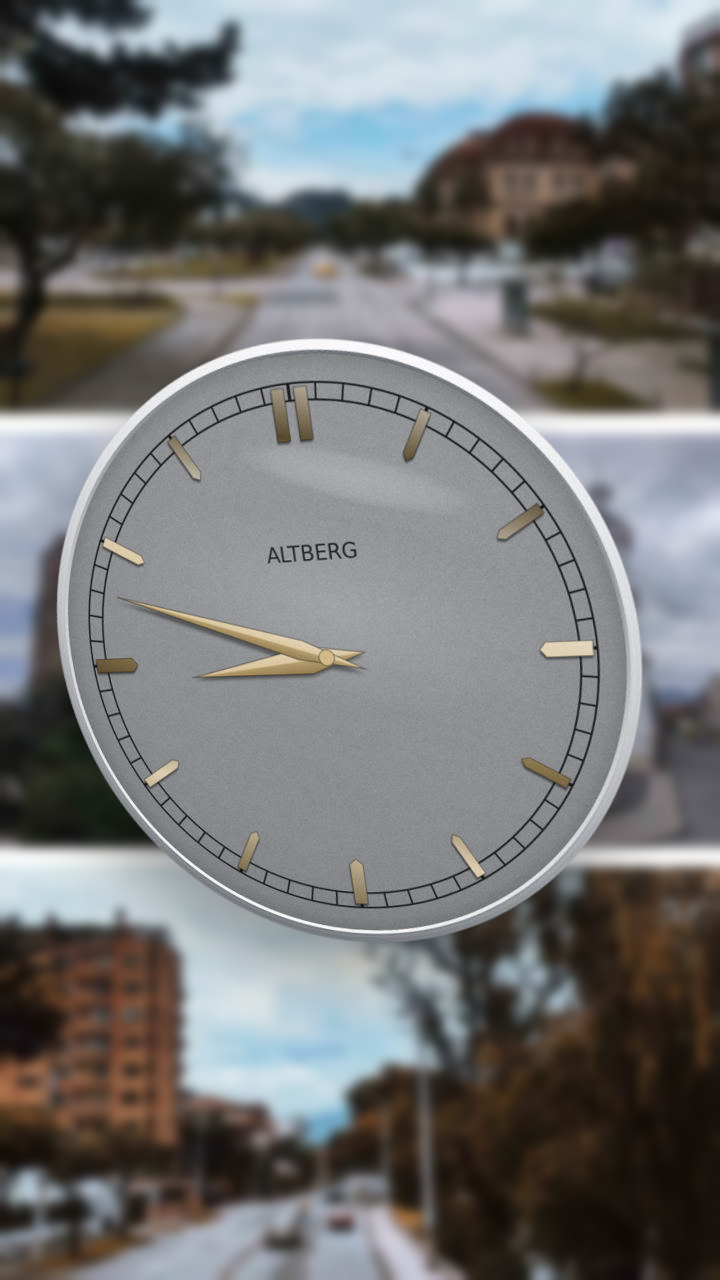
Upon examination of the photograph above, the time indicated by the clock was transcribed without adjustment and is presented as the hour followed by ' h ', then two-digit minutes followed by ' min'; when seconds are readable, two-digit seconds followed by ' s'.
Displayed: 8 h 48 min
